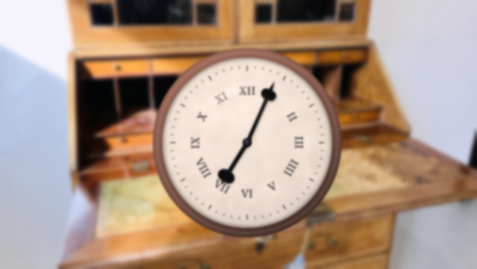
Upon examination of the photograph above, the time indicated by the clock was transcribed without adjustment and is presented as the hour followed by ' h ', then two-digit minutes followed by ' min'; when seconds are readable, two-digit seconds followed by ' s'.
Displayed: 7 h 04 min
